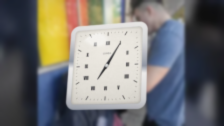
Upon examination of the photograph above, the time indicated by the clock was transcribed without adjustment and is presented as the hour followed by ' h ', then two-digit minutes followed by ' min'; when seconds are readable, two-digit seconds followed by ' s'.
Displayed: 7 h 05 min
